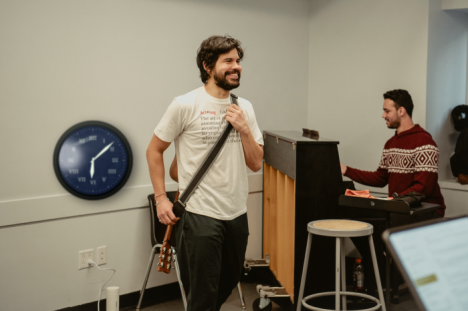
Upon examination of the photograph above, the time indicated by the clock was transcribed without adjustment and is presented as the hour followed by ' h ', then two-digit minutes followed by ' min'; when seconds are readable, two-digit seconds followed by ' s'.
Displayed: 6 h 08 min
